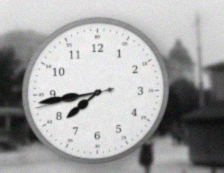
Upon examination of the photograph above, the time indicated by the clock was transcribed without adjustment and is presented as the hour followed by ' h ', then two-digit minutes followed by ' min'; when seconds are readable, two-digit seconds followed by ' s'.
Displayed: 7 h 43 min 43 s
